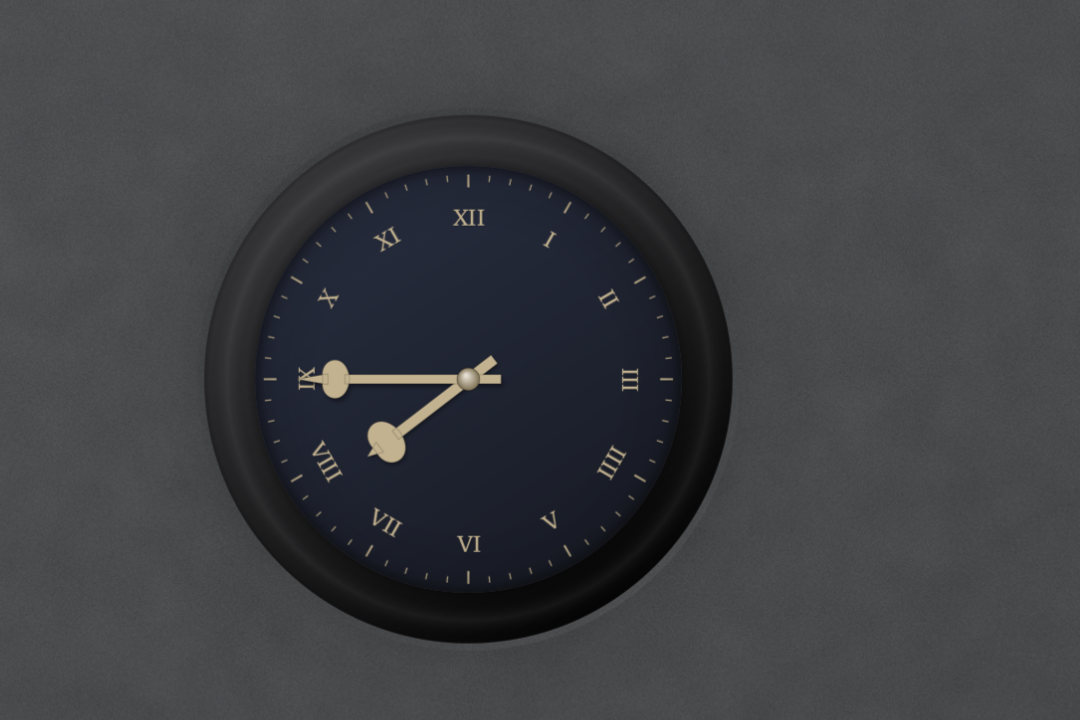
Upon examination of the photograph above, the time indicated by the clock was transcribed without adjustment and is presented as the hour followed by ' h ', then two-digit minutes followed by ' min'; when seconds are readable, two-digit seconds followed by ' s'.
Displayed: 7 h 45 min
